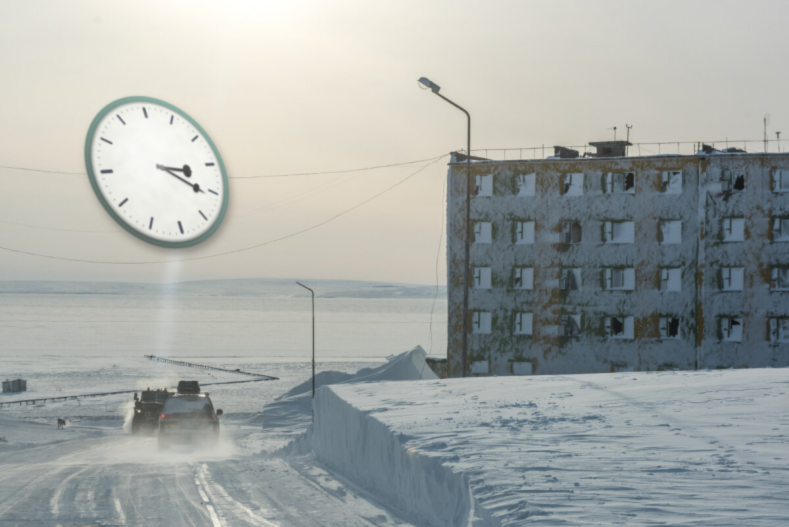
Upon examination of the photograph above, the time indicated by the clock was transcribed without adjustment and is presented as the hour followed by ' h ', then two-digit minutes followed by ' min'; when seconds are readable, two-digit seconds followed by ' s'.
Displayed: 3 h 21 min
